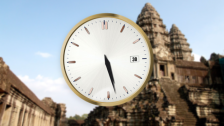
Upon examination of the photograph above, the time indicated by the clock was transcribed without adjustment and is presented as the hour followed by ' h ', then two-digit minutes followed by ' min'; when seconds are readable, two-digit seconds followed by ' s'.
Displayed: 5 h 28 min
